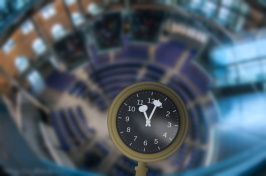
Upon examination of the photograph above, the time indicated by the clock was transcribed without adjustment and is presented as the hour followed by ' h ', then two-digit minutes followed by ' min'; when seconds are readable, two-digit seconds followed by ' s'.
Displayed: 11 h 03 min
